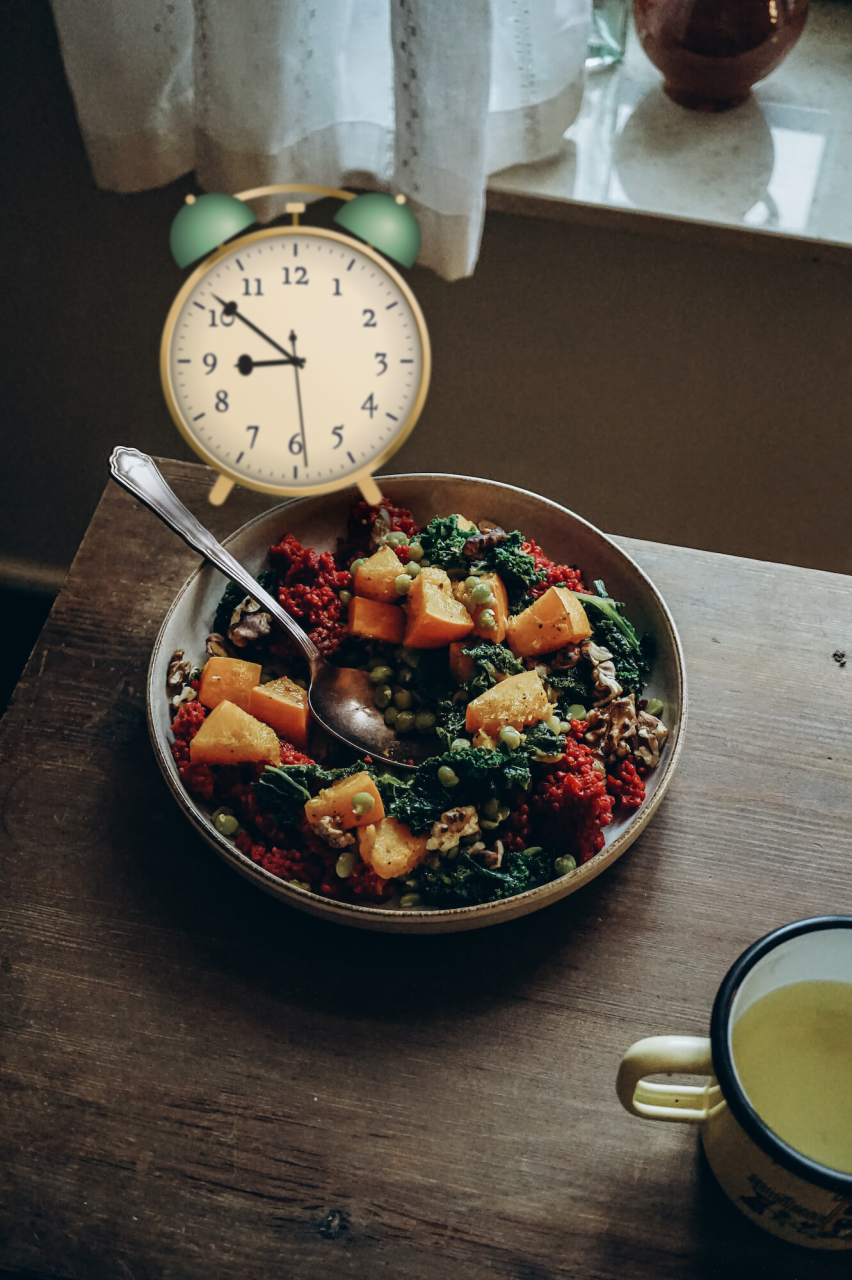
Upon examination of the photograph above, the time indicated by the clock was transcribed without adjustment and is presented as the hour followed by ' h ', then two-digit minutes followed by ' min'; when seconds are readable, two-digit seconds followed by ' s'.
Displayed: 8 h 51 min 29 s
